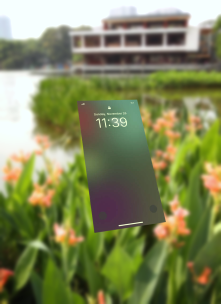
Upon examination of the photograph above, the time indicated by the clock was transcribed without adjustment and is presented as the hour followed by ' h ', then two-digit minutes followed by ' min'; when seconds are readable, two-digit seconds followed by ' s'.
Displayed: 11 h 39 min
